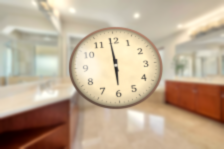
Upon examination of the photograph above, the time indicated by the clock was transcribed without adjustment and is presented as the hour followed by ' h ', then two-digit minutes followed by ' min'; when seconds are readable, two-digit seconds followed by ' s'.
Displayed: 5 h 59 min
